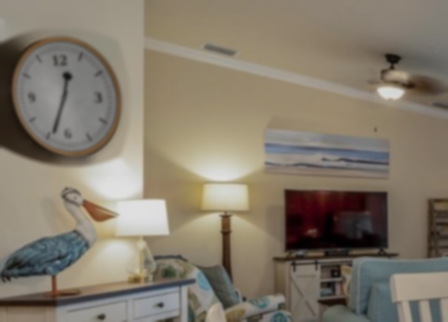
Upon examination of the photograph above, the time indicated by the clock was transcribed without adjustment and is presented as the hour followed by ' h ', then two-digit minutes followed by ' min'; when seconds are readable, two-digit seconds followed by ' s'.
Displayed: 12 h 34 min
